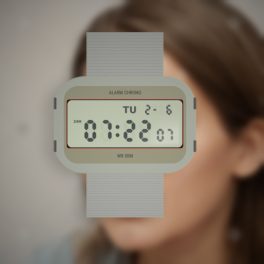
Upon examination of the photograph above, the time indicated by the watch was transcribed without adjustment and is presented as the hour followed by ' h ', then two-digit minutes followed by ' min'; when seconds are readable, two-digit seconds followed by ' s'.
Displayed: 7 h 22 min 07 s
